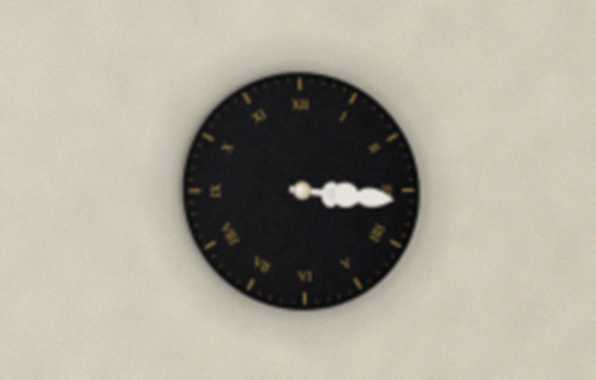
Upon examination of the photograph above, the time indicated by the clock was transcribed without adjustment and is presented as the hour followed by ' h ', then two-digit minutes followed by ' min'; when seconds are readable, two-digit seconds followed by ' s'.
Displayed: 3 h 16 min
